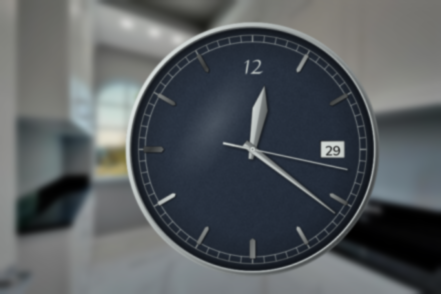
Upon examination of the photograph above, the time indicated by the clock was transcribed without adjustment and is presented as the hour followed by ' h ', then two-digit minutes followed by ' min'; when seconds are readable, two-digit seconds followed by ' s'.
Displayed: 12 h 21 min 17 s
